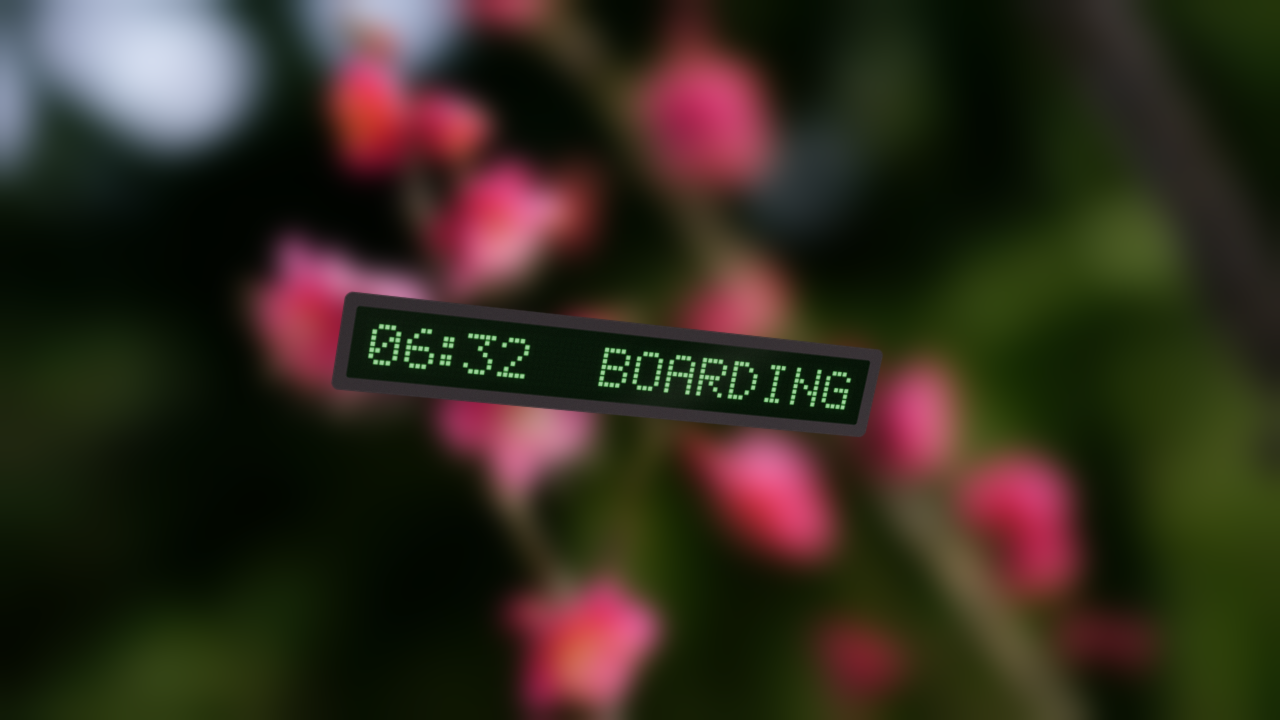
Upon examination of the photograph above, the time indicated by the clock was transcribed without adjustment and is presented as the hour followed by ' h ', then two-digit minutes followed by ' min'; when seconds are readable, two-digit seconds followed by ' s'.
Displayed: 6 h 32 min
